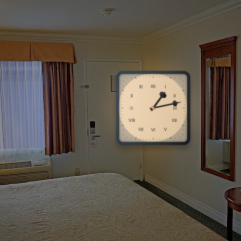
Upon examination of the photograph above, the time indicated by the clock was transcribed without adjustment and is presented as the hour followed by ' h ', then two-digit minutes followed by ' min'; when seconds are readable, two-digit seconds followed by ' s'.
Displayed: 1 h 13 min
